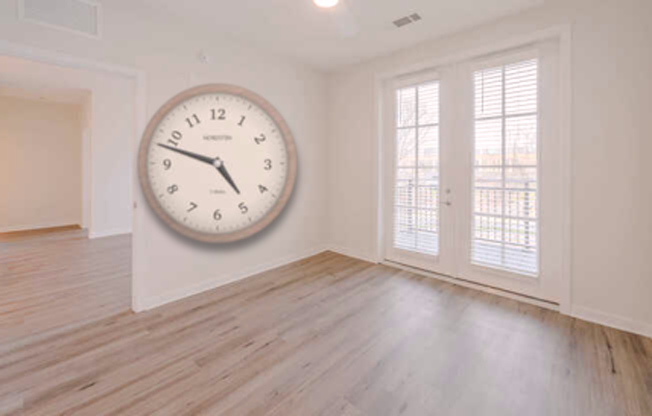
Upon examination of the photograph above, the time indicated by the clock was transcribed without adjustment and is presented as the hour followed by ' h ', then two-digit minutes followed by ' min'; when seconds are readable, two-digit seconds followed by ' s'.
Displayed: 4 h 48 min
